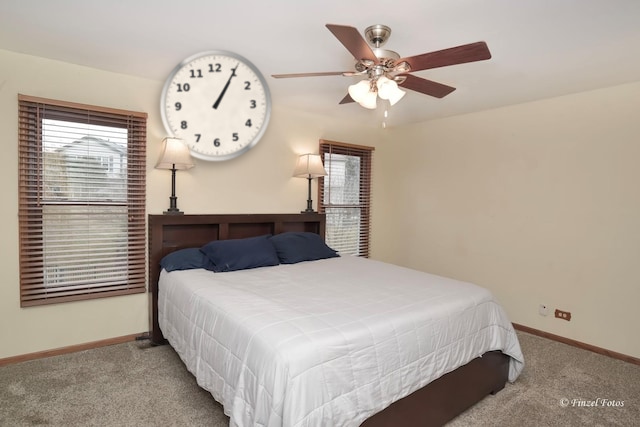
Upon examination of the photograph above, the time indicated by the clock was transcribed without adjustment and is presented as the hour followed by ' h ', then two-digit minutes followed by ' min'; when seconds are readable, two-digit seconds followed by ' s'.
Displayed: 1 h 05 min
